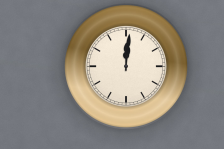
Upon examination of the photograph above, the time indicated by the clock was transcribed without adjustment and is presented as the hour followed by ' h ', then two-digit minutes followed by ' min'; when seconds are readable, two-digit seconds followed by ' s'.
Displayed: 12 h 01 min
